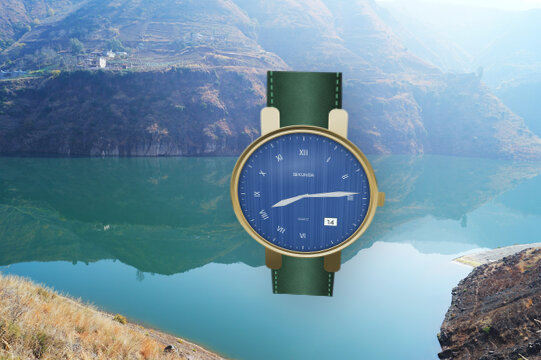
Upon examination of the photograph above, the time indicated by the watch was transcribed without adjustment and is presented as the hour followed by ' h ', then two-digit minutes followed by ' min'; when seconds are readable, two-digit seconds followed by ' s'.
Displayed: 8 h 14 min
